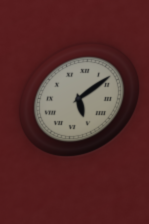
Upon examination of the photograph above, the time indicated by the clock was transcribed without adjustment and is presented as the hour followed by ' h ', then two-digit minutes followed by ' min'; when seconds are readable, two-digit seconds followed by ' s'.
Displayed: 5 h 08 min
